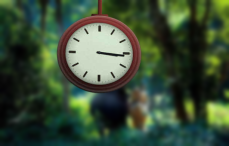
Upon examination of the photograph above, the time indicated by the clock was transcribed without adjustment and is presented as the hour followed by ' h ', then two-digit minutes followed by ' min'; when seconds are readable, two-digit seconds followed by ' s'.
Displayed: 3 h 16 min
